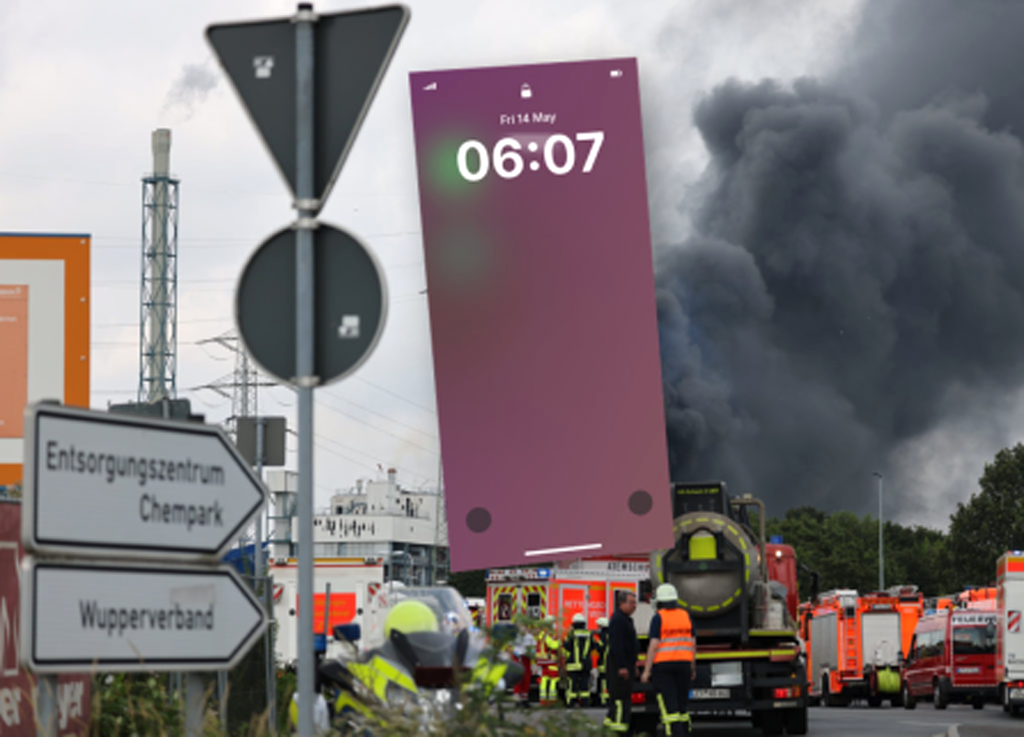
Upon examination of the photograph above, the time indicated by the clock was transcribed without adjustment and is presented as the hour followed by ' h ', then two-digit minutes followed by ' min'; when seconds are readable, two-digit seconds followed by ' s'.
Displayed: 6 h 07 min
